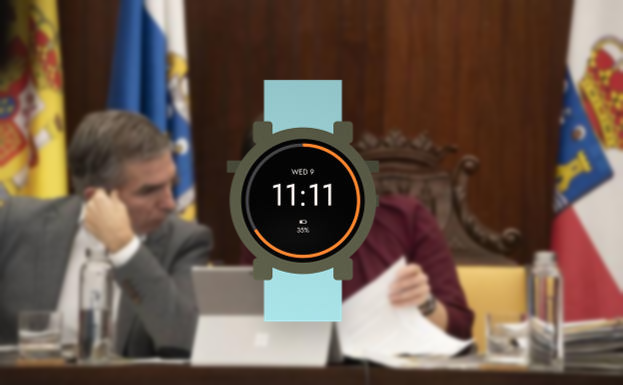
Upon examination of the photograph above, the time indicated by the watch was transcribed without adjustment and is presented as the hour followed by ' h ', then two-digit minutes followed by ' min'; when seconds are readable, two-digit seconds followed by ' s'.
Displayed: 11 h 11 min
